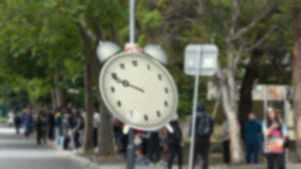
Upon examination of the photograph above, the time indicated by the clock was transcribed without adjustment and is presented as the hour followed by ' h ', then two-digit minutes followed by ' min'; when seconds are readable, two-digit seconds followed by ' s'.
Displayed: 9 h 49 min
